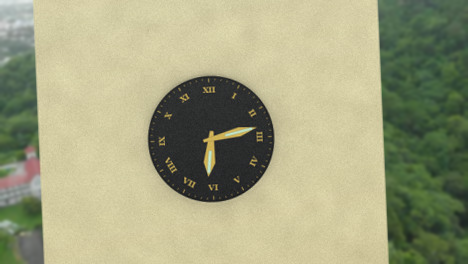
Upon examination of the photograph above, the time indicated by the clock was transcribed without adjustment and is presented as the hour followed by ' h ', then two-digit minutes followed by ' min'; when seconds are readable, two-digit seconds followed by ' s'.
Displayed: 6 h 13 min
